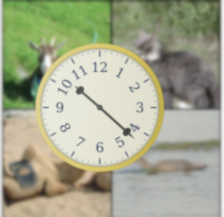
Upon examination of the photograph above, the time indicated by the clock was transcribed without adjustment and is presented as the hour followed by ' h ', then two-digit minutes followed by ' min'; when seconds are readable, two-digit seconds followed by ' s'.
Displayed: 10 h 22 min
